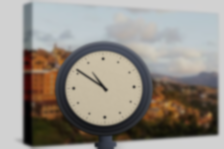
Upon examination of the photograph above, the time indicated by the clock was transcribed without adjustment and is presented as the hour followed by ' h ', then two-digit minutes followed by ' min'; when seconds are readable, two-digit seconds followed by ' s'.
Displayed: 10 h 51 min
